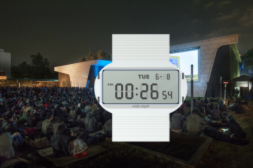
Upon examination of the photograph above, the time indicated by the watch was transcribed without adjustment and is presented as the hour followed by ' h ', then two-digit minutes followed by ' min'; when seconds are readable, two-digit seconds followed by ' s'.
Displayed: 0 h 26 min 54 s
